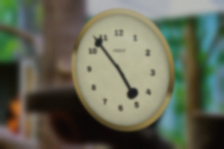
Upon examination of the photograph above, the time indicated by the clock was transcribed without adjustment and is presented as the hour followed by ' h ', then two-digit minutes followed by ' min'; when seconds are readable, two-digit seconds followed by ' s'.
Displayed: 4 h 53 min
